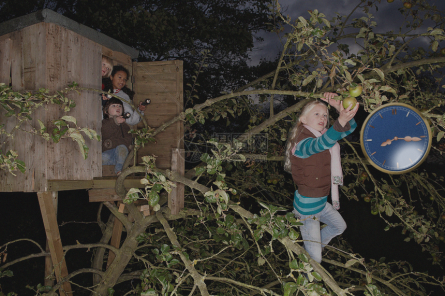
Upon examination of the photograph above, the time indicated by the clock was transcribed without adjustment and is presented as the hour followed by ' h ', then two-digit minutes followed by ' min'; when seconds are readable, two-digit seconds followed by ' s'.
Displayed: 8 h 16 min
